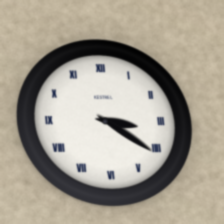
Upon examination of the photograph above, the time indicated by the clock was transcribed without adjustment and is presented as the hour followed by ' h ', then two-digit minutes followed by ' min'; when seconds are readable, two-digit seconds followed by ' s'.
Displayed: 3 h 21 min
